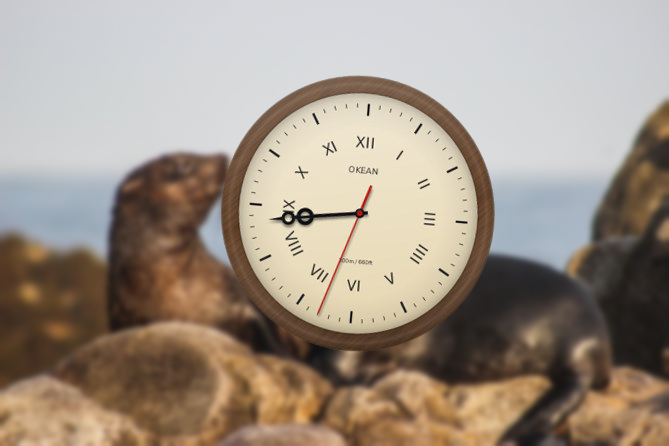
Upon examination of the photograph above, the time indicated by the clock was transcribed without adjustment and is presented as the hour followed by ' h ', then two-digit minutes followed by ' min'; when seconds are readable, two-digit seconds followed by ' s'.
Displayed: 8 h 43 min 33 s
